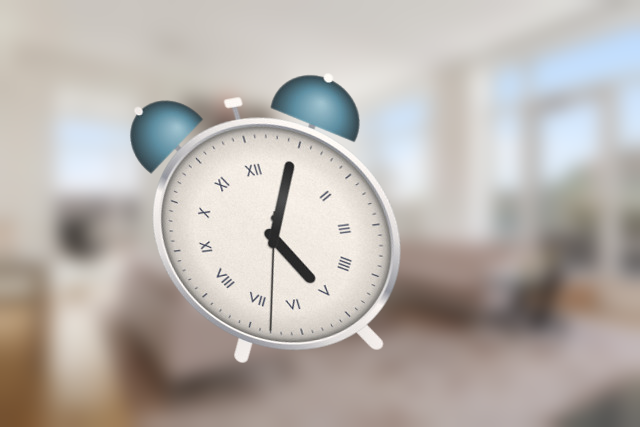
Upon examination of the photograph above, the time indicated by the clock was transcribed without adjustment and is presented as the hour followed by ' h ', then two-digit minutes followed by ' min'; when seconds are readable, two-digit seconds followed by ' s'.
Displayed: 5 h 04 min 33 s
